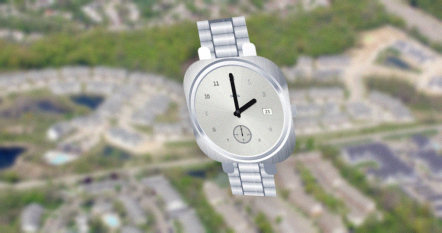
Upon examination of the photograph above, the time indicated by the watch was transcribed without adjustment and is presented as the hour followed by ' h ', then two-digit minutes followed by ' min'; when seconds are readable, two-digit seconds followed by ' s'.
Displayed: 2 h 00 min
